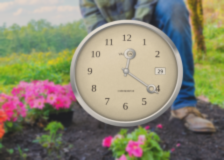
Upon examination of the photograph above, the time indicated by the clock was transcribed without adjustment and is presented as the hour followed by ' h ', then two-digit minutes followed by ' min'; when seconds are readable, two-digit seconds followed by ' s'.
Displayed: 12 h 21 min
